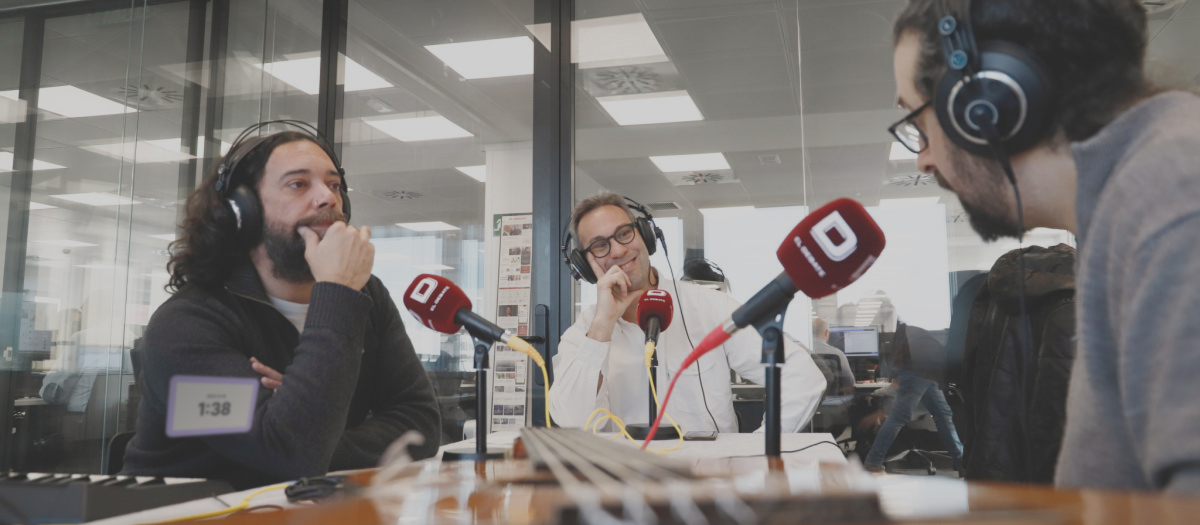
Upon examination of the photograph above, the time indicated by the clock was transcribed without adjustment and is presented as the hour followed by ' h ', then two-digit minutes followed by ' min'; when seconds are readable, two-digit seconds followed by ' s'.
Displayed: 1 h 38 min
